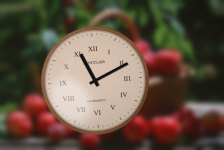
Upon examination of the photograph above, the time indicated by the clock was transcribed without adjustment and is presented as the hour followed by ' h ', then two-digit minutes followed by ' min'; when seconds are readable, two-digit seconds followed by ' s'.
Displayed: 11 h 11 min
